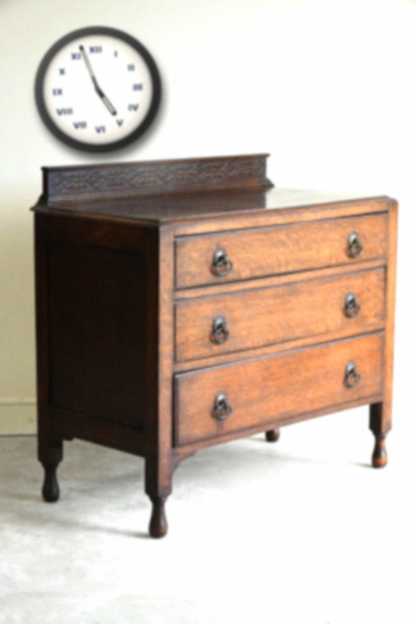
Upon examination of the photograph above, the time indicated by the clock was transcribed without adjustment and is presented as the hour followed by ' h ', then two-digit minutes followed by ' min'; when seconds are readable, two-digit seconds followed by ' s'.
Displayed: 4 h 57 min
